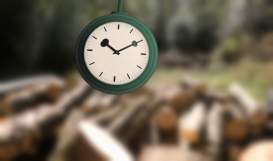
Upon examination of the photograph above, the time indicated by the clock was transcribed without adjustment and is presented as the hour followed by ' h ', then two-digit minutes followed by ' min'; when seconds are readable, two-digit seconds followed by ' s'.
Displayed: 10 h 10 min
